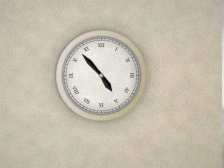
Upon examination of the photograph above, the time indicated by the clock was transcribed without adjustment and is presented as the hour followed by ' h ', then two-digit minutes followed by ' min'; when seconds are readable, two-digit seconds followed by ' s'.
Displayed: 4 h 53 min
